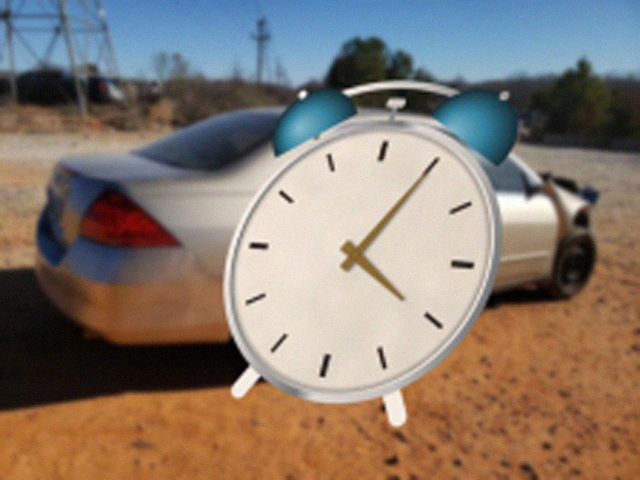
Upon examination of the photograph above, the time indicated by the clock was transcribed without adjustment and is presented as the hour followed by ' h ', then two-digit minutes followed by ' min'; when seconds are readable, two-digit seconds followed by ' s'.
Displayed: 4 h 05 min
